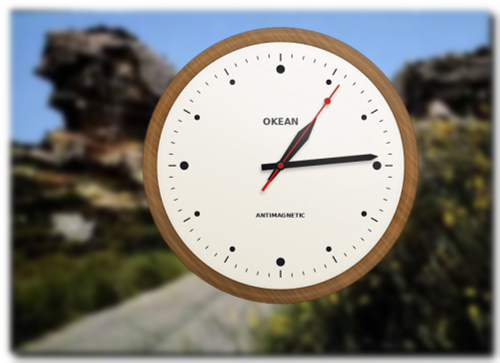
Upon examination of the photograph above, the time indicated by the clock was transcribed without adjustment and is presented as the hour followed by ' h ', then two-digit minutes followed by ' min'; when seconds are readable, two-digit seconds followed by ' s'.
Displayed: 1 h 14 min 06 s
